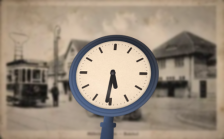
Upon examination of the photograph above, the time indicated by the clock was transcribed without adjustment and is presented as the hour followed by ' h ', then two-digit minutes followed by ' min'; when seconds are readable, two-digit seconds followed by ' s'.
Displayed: 5 h 31 min
